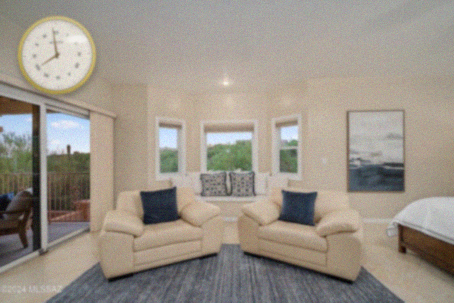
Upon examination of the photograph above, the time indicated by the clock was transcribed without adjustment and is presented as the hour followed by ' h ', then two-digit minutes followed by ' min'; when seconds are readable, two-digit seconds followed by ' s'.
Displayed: 7 h 59 min
